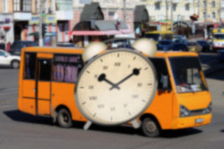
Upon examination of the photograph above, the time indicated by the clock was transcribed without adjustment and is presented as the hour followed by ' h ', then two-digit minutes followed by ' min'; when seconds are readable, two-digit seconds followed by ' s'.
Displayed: 10 h 09 min
